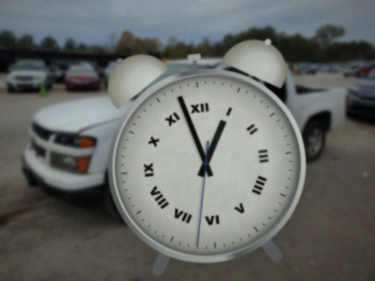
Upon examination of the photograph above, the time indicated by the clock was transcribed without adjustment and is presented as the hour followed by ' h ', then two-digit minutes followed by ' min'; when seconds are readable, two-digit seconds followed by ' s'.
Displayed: 12 h 57 min 32 s
